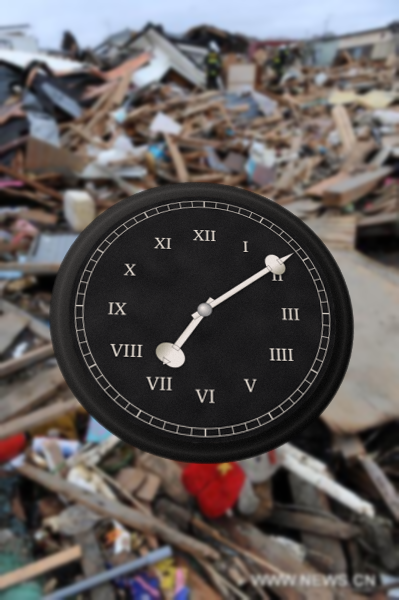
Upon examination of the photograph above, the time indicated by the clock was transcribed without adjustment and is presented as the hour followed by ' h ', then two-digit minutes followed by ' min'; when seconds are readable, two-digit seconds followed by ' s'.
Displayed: 7 h 09 min
